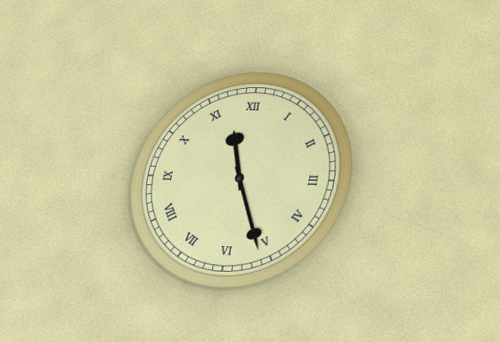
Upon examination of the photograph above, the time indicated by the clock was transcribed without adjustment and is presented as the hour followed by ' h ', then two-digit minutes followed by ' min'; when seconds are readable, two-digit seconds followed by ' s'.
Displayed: 11 h 26 min
